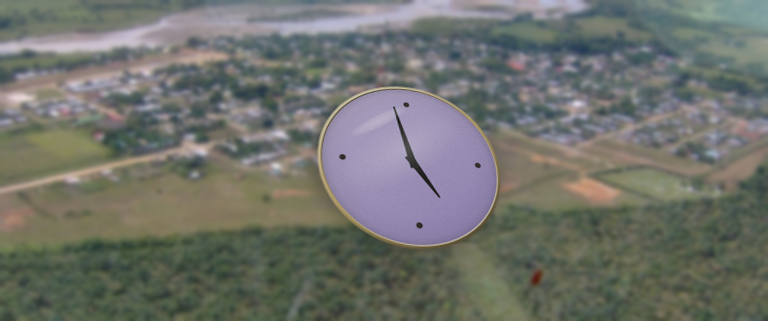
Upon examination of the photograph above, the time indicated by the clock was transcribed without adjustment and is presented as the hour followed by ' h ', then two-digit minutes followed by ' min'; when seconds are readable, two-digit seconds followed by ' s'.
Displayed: 4 h 58 min
